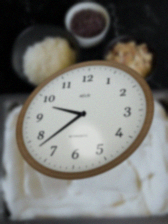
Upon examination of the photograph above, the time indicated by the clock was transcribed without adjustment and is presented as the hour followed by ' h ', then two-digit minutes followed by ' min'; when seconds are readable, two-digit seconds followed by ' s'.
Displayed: 9 h 38 min
